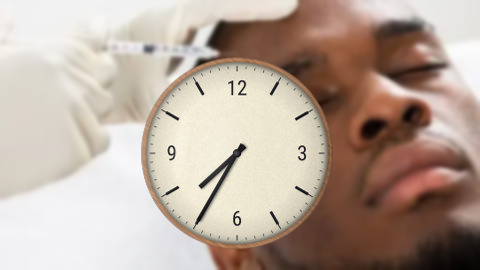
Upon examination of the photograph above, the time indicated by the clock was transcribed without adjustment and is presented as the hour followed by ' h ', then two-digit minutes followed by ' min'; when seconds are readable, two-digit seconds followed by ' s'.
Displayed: 7 h 35 min
